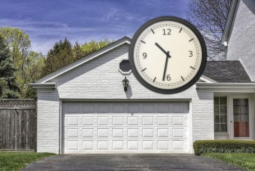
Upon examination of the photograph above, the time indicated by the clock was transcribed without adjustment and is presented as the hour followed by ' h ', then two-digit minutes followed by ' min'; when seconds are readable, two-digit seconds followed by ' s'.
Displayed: 10 h 32 min
